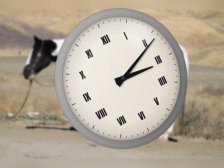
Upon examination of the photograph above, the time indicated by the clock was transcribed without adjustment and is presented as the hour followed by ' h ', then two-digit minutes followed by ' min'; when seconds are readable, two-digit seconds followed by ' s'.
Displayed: 3 h 11 min
